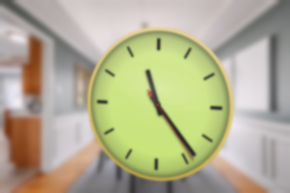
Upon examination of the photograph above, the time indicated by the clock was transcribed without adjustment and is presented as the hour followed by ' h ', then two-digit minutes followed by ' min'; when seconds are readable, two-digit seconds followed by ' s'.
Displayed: 11 h 23 min 24 s
